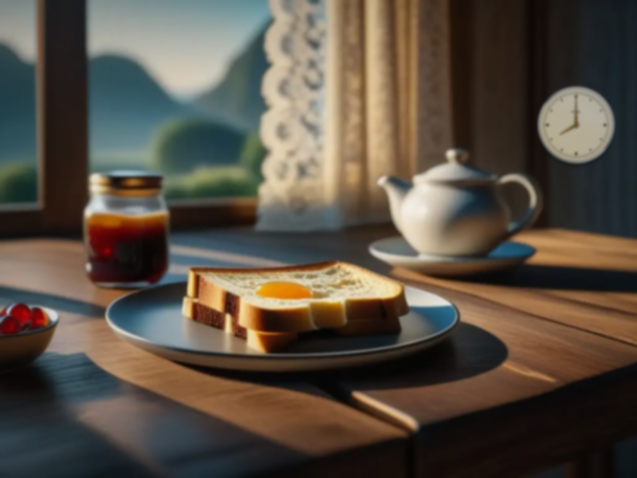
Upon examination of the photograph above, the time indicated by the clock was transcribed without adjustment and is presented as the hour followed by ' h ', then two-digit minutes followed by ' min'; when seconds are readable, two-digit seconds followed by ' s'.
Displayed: 8 h 00 min
